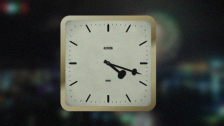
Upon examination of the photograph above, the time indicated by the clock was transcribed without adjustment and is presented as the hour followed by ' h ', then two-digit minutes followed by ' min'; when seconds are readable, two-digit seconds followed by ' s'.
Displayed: 4 h 18 min
